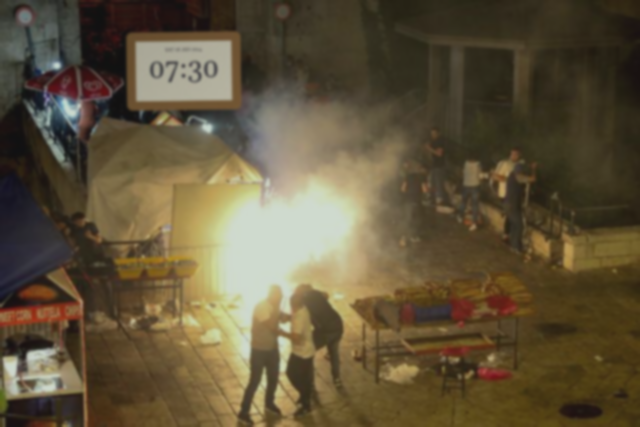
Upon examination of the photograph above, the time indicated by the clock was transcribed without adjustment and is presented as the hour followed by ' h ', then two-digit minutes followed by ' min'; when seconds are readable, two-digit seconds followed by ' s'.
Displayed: 7 h 30 min
